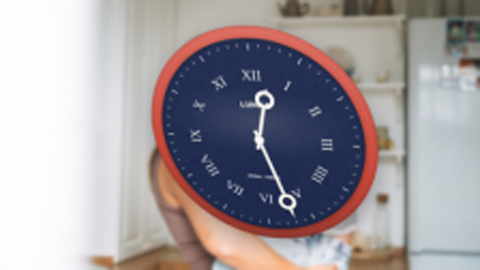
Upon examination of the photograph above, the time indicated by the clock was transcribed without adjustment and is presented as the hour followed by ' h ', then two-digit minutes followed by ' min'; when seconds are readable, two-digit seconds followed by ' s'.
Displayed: 12 h 27 min
